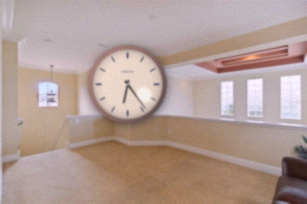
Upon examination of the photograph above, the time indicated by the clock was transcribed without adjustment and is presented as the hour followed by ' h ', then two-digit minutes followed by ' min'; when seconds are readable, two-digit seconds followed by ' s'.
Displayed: 6 h 24 min
